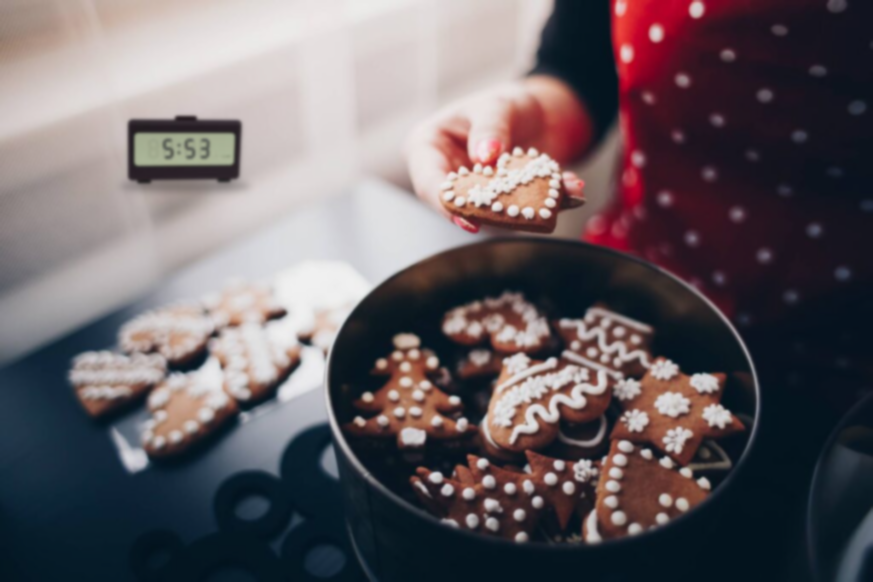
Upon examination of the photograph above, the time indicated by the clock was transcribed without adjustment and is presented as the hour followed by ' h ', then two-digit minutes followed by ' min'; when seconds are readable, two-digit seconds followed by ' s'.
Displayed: 5 h 53 min
